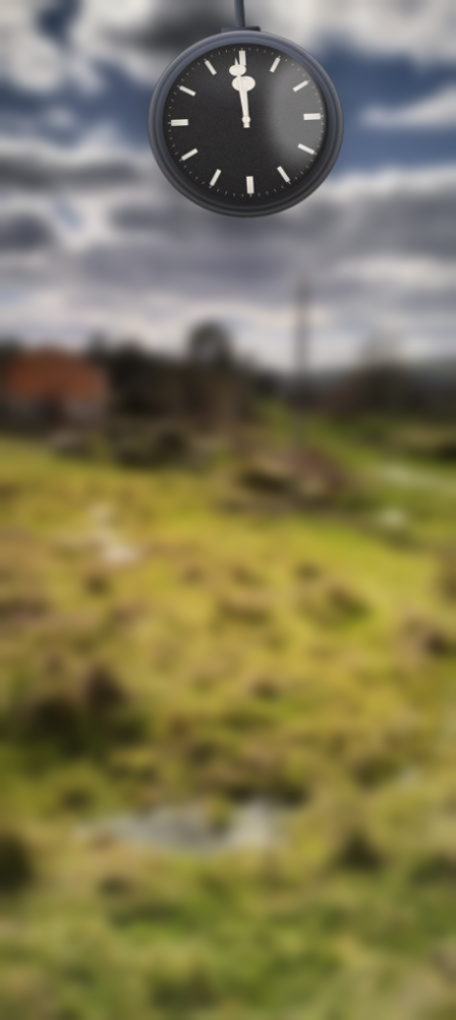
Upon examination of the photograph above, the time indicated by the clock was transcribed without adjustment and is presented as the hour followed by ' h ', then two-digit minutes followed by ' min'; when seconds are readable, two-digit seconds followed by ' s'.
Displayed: 11 h 59 min
